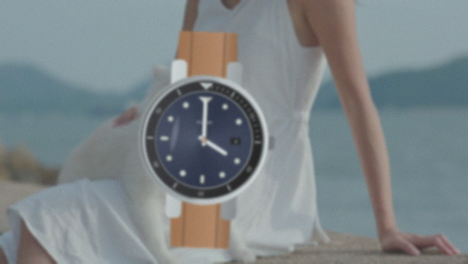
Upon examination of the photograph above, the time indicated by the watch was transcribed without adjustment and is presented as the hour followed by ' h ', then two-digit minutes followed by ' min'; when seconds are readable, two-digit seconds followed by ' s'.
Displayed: 4 h 00 min
